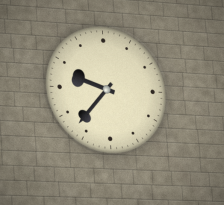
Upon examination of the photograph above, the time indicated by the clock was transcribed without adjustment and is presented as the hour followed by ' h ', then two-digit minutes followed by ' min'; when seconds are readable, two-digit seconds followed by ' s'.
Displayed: 9 h 37 min
